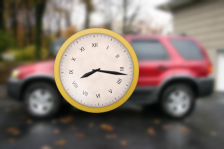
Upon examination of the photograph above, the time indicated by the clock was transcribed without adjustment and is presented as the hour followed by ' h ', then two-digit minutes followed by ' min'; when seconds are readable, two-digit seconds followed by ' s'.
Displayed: 8 h 17 min
